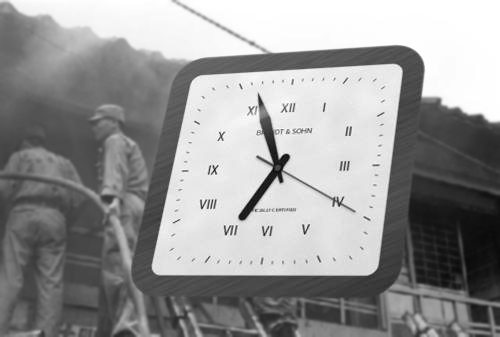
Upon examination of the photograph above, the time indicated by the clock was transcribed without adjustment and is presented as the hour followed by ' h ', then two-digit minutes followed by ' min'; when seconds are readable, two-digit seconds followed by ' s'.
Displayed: 6 h 56 min 20 s
